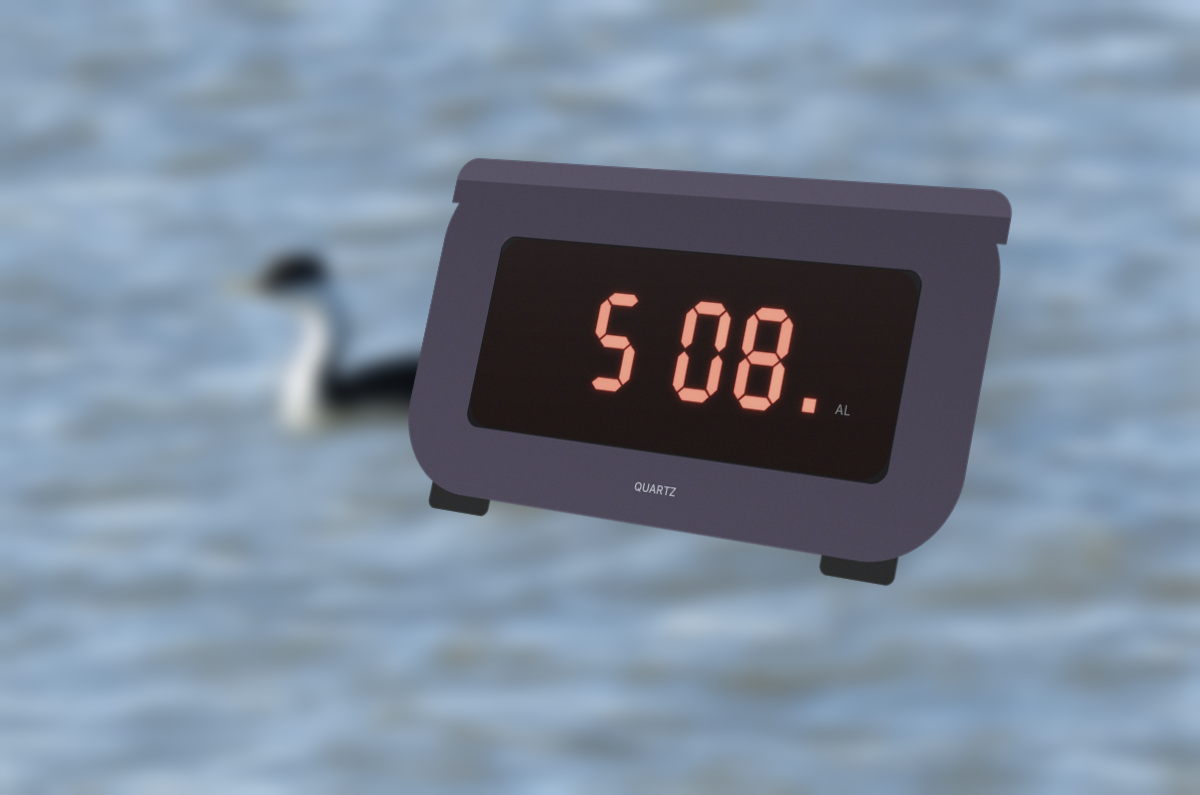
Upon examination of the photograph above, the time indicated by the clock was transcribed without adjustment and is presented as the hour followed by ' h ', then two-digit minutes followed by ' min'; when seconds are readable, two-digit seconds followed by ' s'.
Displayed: 5 h 08 min
